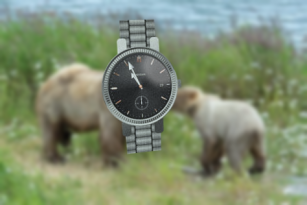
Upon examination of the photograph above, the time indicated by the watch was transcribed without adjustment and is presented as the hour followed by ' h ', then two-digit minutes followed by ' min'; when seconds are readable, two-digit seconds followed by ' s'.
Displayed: 10 h 56 min
